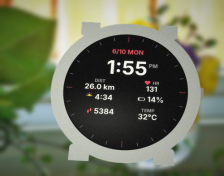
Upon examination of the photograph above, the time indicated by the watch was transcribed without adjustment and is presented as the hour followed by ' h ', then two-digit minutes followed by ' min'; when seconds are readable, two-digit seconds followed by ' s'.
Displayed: 1 h 55 min
